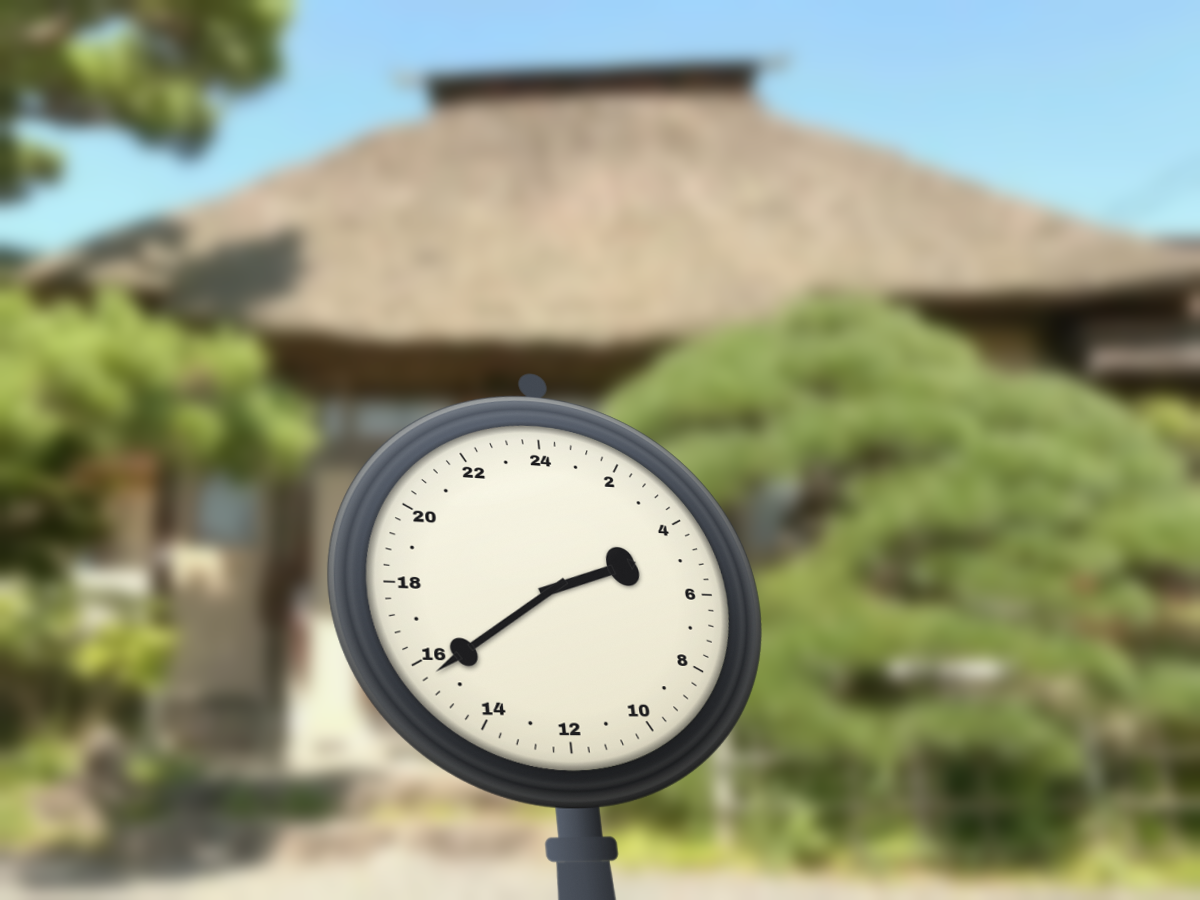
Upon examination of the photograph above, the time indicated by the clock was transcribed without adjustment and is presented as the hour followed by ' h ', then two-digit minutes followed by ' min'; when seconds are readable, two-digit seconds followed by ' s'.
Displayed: 4 h 39 min
